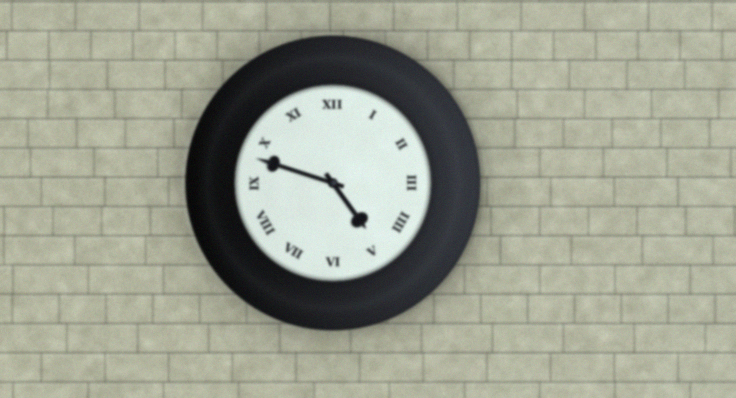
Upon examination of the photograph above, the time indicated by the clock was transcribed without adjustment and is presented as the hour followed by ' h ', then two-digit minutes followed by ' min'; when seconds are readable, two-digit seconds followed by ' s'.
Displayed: 4 h 48 min
